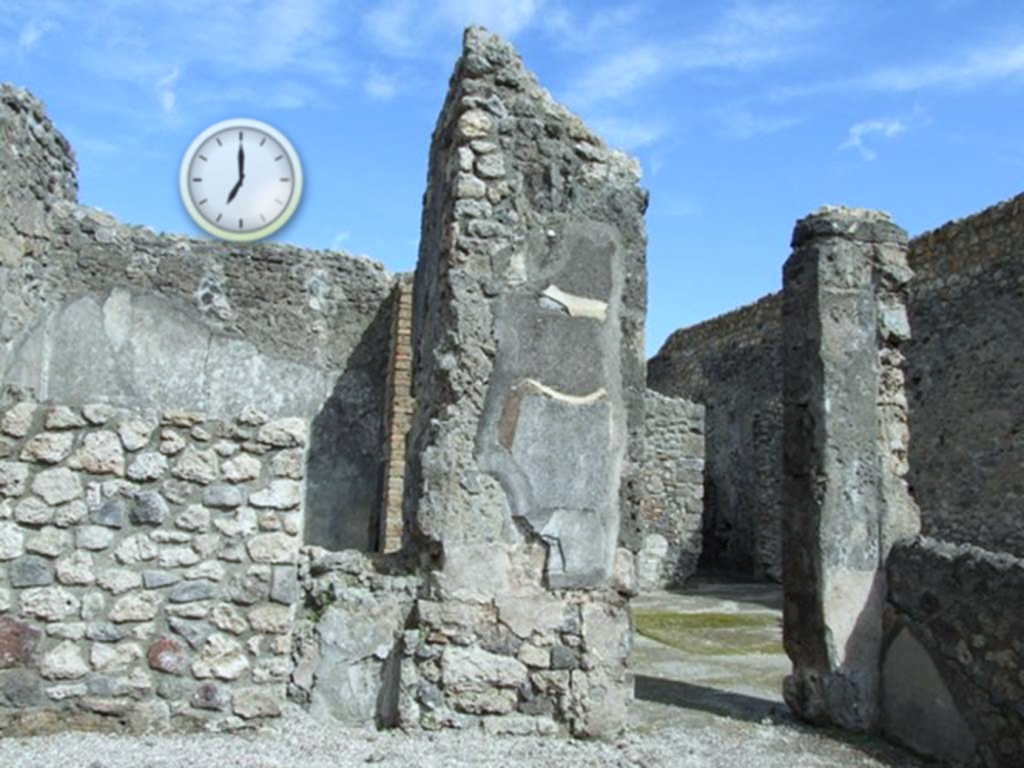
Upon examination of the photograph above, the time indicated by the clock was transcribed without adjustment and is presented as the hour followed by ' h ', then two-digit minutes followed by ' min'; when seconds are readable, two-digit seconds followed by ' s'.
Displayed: 7 h 00 min
